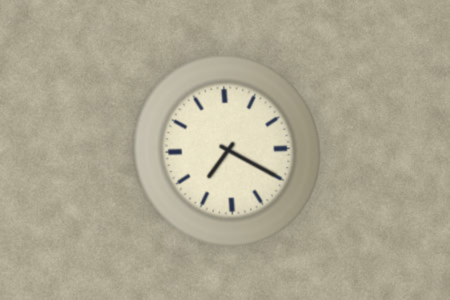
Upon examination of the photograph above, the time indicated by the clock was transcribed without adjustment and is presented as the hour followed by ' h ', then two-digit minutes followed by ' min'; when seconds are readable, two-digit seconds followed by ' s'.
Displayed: 7 h 20 min
